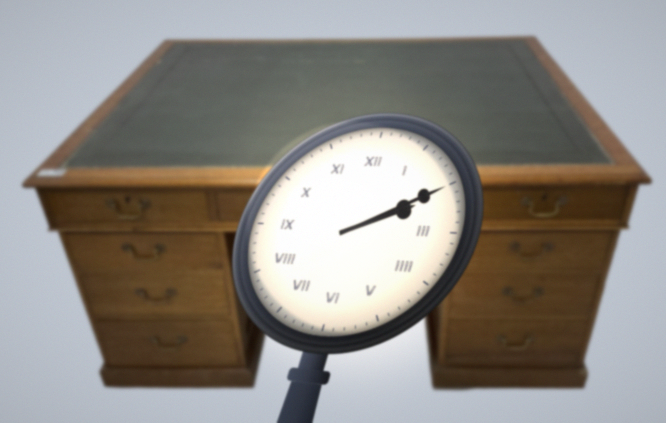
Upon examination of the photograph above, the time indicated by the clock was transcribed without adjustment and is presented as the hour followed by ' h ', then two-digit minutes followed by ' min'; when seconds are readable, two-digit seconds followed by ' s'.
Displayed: 2 h 10 min
